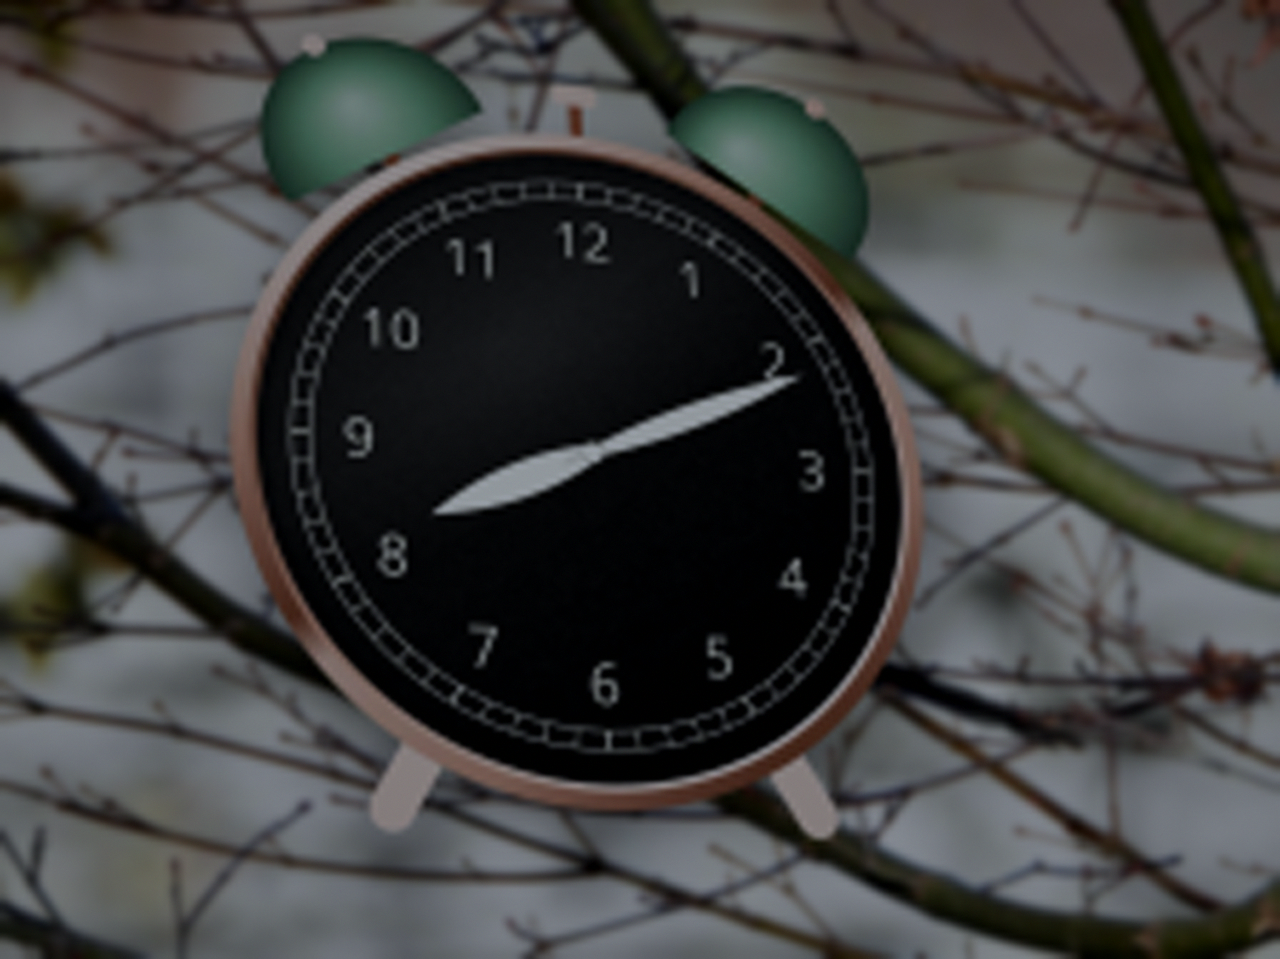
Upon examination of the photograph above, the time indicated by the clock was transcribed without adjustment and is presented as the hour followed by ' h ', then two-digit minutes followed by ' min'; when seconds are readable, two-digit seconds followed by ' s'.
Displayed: 8 h 11 min
